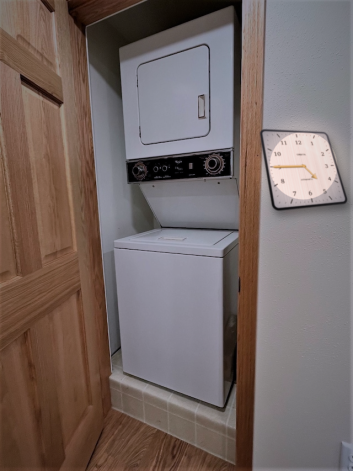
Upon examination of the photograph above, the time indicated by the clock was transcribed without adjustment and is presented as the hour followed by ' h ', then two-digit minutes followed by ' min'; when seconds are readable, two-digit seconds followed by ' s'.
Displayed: 4 h 45 min
